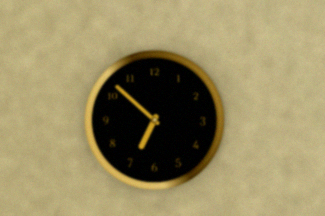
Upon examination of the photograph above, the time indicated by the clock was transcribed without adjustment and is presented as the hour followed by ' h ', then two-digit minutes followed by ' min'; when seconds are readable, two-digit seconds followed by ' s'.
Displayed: 6 h 52 min
